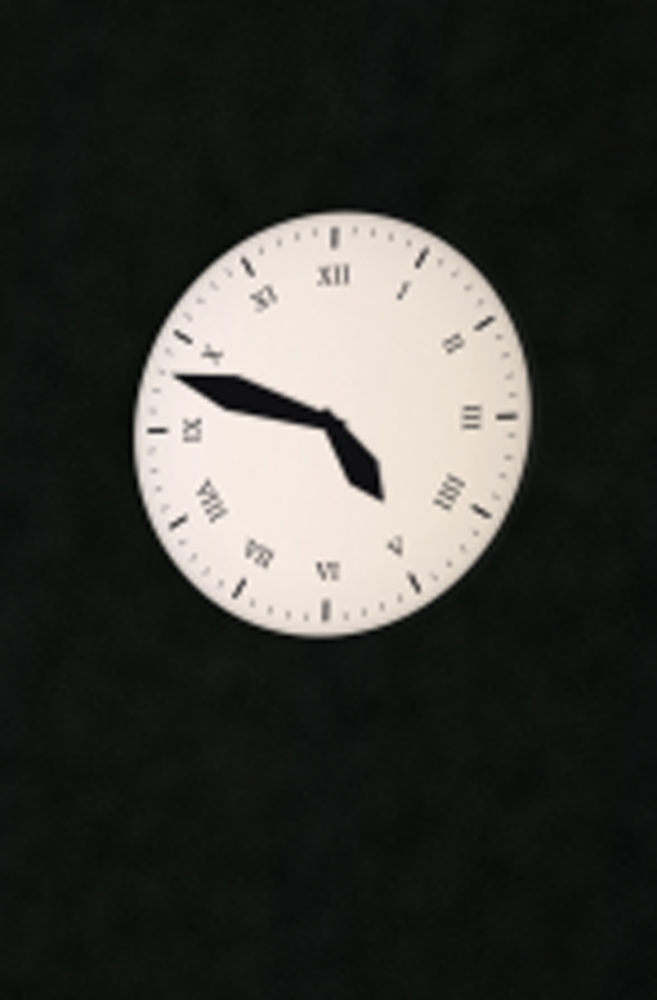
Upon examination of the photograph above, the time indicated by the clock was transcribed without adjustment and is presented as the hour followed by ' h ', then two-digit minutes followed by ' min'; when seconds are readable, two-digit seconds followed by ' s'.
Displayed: 4 h 48 min
